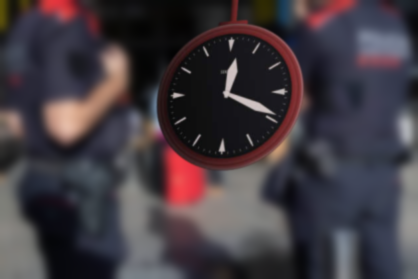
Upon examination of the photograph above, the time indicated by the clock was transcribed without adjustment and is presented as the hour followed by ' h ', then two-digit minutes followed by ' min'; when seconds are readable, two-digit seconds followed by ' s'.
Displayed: 12 h 19 min
